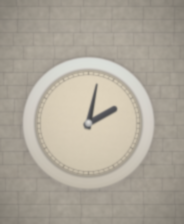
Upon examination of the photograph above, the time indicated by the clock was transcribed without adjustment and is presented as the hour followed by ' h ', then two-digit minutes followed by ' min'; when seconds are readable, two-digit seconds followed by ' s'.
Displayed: 2 h 02 min
